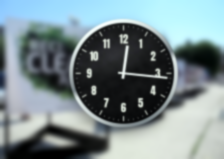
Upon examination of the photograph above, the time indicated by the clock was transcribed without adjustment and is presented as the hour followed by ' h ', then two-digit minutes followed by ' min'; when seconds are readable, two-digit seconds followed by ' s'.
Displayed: 12 h 16 min
